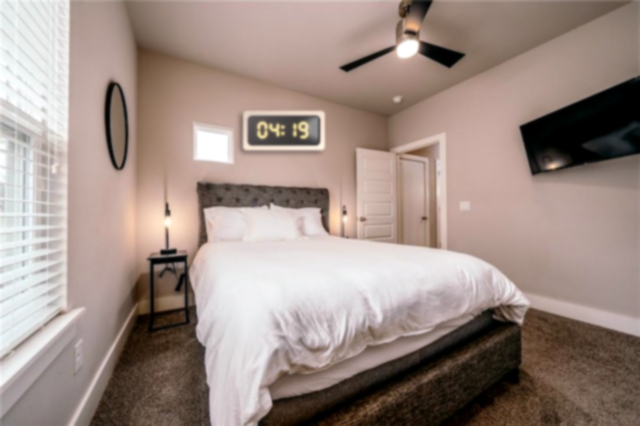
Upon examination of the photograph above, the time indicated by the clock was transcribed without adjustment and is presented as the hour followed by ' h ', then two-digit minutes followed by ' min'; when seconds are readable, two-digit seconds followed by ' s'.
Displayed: 4 h 19 min
